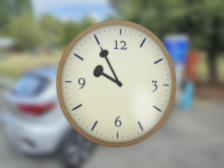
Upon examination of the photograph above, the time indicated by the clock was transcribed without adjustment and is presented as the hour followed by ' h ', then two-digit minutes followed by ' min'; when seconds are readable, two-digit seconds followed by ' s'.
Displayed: 9 h 55 min
